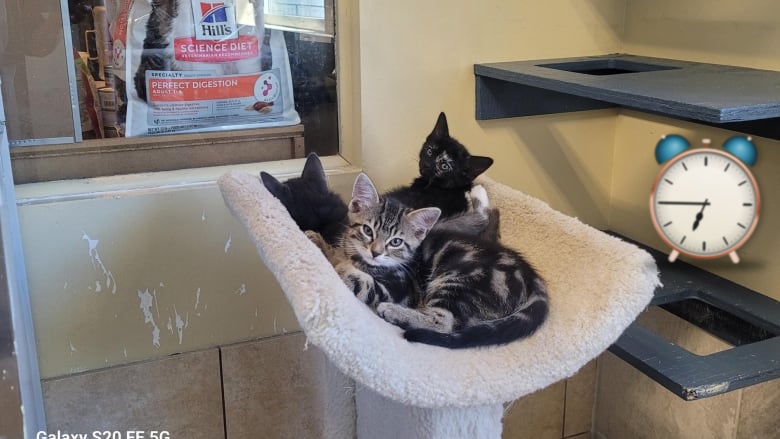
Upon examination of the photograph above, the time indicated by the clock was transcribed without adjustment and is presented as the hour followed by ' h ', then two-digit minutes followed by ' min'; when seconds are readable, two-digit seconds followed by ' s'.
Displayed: 6 h 45 min
